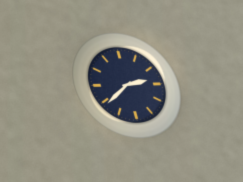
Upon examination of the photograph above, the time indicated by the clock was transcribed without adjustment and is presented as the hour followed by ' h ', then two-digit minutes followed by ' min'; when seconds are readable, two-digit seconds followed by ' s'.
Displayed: 2 h 39 min
